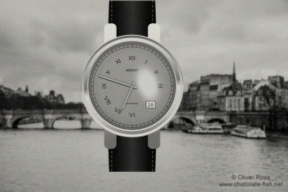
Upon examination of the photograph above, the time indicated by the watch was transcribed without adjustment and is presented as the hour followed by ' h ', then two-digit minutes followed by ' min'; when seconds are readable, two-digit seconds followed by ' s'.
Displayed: 6 h 48 min
